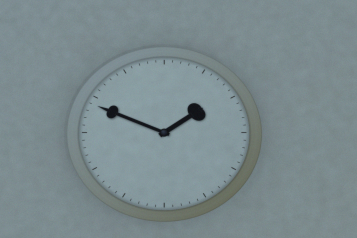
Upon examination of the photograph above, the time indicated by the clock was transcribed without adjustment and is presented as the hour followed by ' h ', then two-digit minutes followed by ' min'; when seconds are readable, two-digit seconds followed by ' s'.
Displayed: 1 h 49 min
